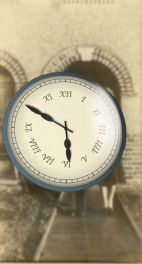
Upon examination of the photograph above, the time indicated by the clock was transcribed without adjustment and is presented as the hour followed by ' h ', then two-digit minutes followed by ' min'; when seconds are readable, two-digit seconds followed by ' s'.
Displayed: 5 h 50 min
